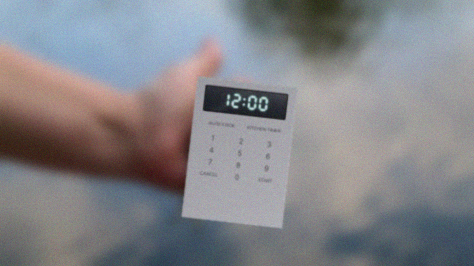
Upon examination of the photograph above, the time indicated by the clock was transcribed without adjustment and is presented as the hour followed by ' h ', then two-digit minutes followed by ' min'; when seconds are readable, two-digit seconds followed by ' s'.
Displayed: 12 h 00 min
